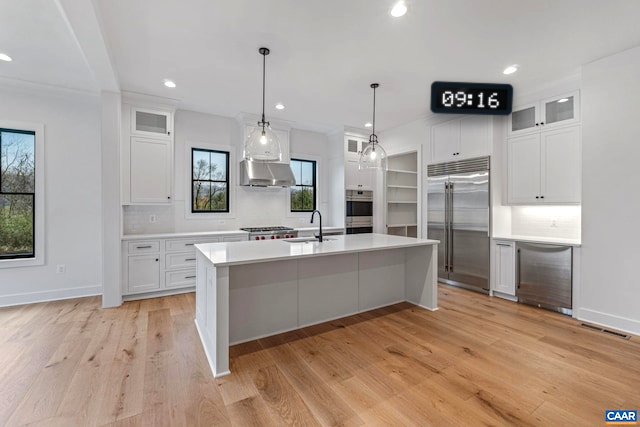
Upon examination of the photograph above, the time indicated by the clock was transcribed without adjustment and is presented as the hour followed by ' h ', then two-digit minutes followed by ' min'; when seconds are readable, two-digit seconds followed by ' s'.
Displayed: 9 h 16 min
